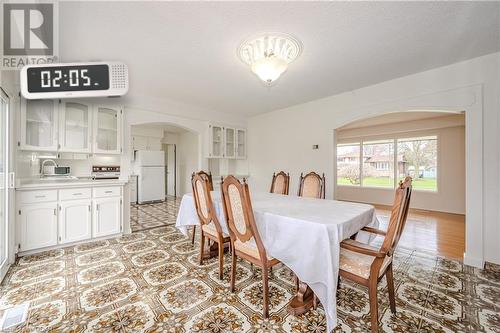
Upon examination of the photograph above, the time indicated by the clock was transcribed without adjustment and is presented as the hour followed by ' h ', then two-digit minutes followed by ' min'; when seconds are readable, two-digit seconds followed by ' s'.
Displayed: 2 h 05 min
